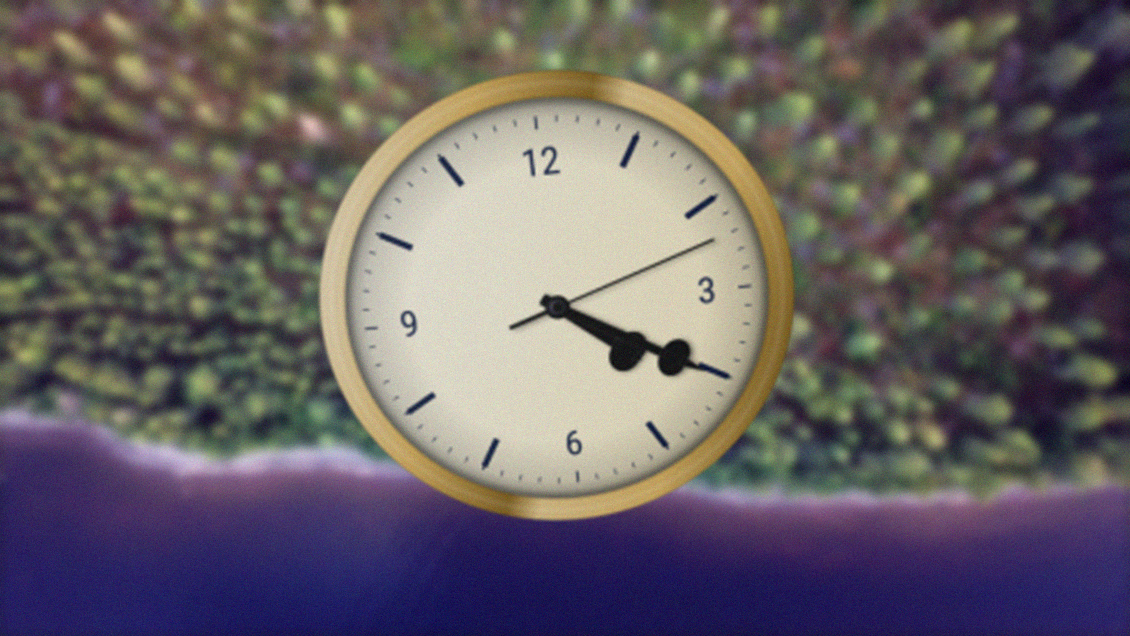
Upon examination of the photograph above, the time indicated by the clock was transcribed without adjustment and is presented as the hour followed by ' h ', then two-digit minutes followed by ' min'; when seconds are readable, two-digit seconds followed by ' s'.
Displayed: 4 h 20 min 12 s
